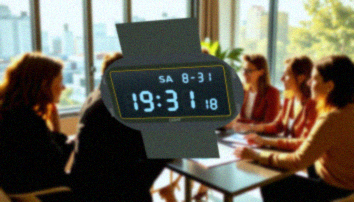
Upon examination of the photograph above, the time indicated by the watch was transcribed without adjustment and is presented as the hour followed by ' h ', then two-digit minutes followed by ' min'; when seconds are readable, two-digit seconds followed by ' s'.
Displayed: 19 h 31 min 18 s
